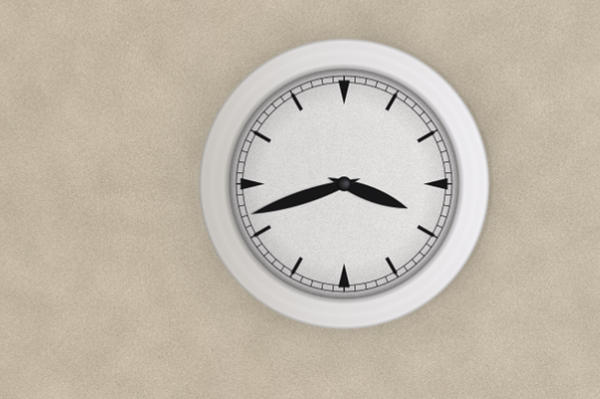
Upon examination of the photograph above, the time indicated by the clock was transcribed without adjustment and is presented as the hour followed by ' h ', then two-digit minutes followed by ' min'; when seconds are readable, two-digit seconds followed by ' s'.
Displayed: 3 h 42 min
